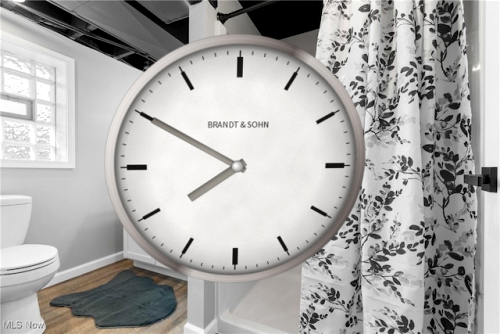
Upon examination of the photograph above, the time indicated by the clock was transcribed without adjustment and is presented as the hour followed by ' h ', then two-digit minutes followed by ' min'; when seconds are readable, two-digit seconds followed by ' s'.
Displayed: 7 h 50 min
